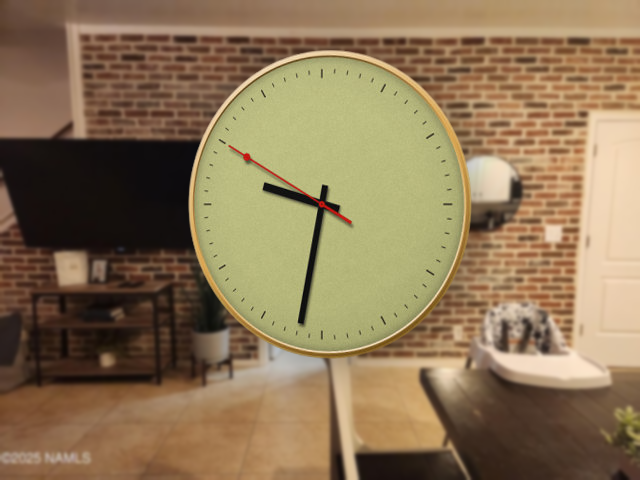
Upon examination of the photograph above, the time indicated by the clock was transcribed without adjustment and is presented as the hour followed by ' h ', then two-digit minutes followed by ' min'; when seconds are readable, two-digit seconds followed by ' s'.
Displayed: 9 h 31 min 50 s
